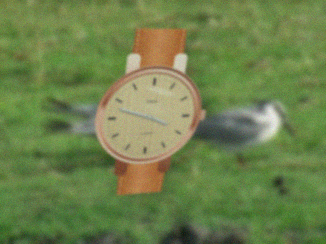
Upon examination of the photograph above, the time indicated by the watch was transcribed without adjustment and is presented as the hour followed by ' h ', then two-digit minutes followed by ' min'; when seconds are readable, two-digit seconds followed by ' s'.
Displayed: 3 h 48 min
